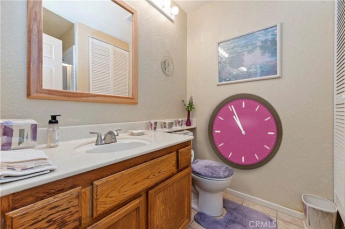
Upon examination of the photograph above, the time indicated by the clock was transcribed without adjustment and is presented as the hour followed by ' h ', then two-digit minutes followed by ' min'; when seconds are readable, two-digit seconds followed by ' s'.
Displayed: 10 h 56 min
